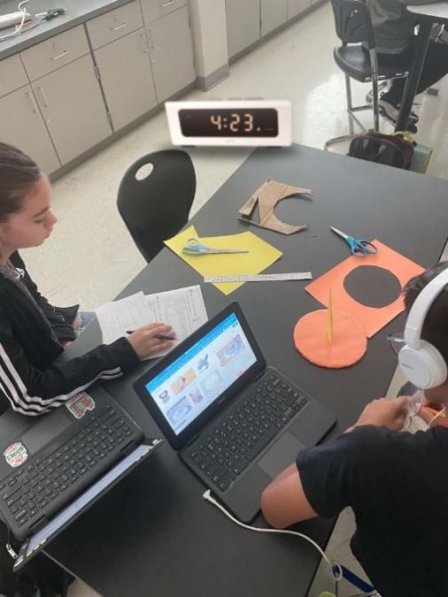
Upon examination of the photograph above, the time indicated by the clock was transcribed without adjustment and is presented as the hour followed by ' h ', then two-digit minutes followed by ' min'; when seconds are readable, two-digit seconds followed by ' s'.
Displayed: 4 h 23 min
